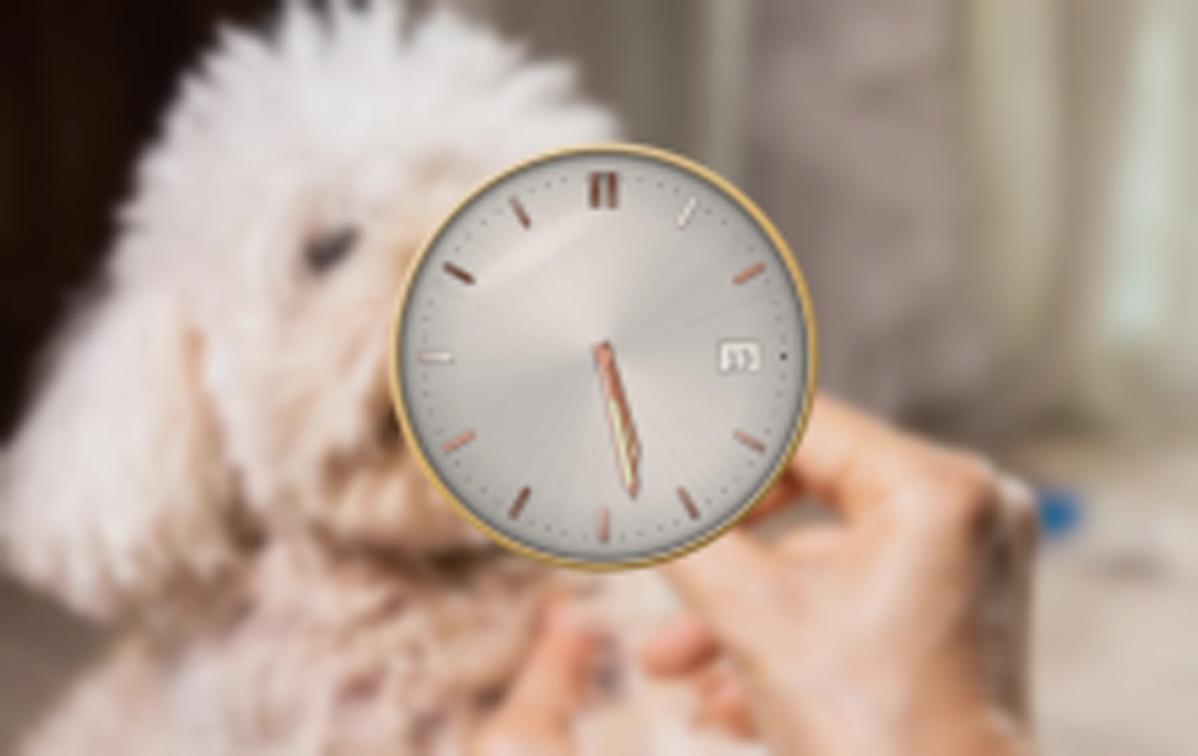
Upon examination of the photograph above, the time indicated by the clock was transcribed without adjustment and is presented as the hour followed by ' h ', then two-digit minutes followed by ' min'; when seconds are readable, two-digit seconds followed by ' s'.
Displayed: 5 h 28 min
